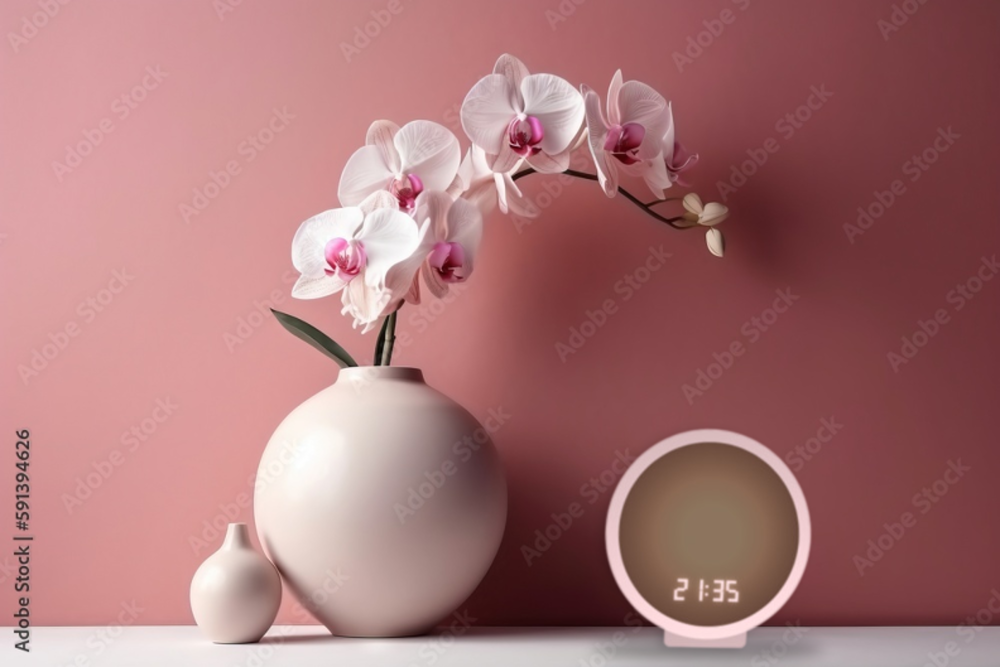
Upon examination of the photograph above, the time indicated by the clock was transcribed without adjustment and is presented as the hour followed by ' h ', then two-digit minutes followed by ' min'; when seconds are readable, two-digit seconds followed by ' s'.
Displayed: 21 h 35 min
